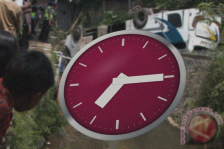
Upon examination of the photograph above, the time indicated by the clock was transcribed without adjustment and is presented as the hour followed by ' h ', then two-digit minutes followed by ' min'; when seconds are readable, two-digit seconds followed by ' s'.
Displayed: 7 h 15 min
